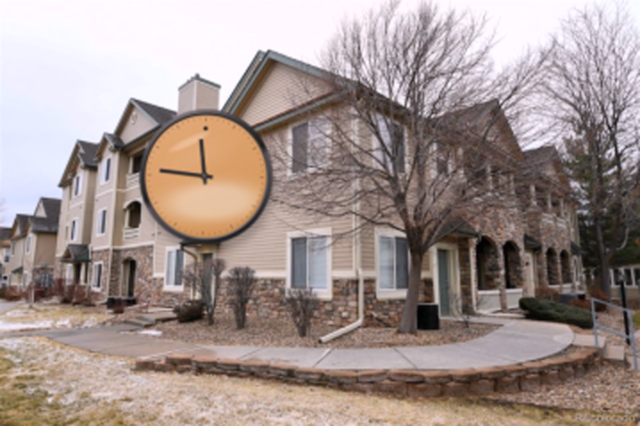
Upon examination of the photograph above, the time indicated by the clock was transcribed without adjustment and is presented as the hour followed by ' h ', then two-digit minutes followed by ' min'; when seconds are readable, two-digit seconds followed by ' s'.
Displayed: 11 h 46 min
